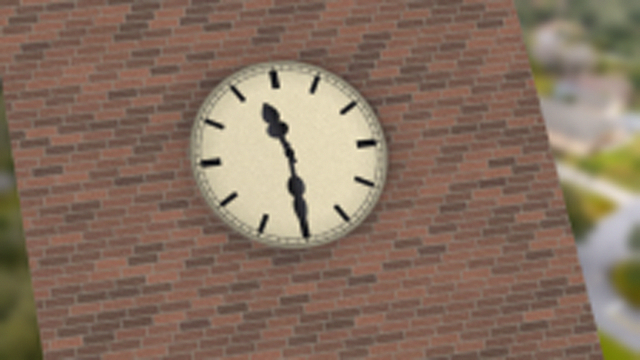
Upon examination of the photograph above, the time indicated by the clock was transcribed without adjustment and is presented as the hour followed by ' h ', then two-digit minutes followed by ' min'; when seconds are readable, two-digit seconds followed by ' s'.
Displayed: 11 h 30 min
